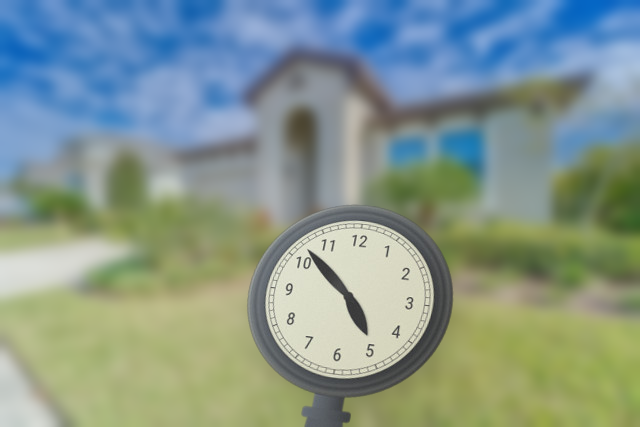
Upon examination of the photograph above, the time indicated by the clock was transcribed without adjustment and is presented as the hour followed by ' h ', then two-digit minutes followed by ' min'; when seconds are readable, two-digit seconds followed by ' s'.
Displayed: 4 h 52 min
